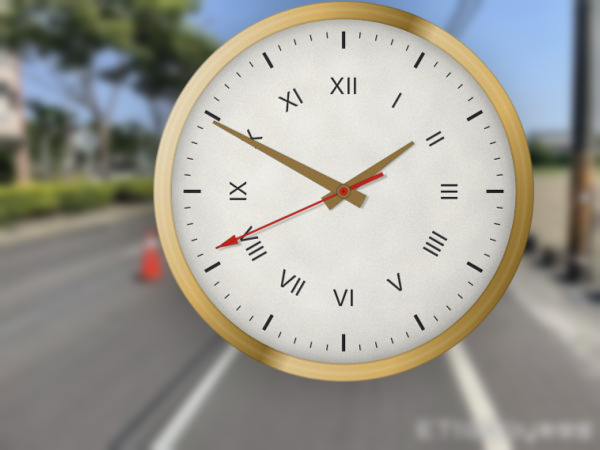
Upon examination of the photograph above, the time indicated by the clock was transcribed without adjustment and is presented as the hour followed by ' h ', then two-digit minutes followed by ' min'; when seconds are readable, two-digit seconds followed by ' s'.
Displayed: 1 h 49 min 41 s
